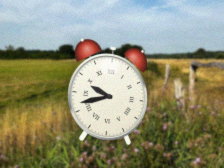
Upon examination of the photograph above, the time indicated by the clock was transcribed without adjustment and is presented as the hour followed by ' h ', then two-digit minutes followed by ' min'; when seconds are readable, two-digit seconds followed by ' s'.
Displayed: 9 h 42 min
